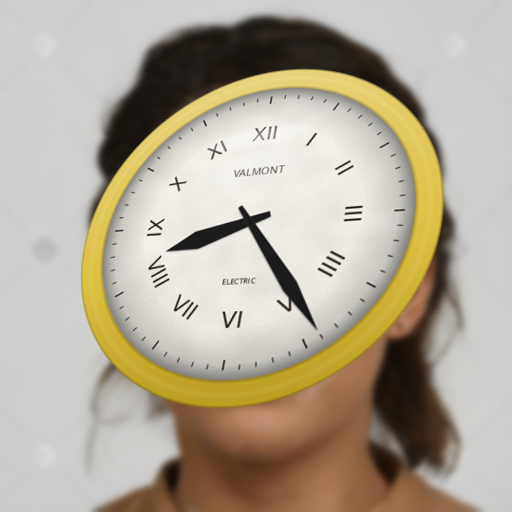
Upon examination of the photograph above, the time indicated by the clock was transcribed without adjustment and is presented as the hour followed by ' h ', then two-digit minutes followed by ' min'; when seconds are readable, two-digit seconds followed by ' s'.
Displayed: 8 h 24 min
